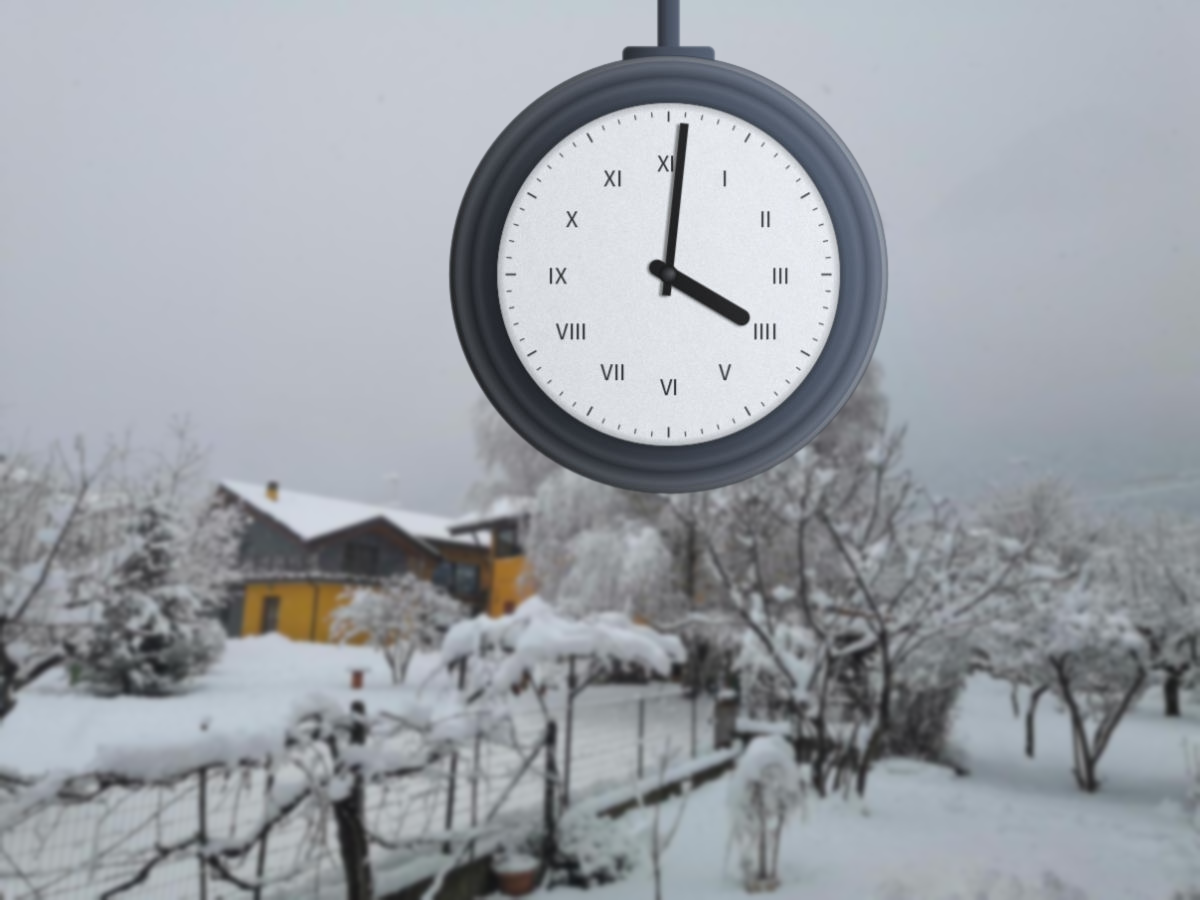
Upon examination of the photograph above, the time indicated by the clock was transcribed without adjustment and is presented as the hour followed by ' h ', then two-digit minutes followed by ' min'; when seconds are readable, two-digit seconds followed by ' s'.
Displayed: 4 h 01 min
